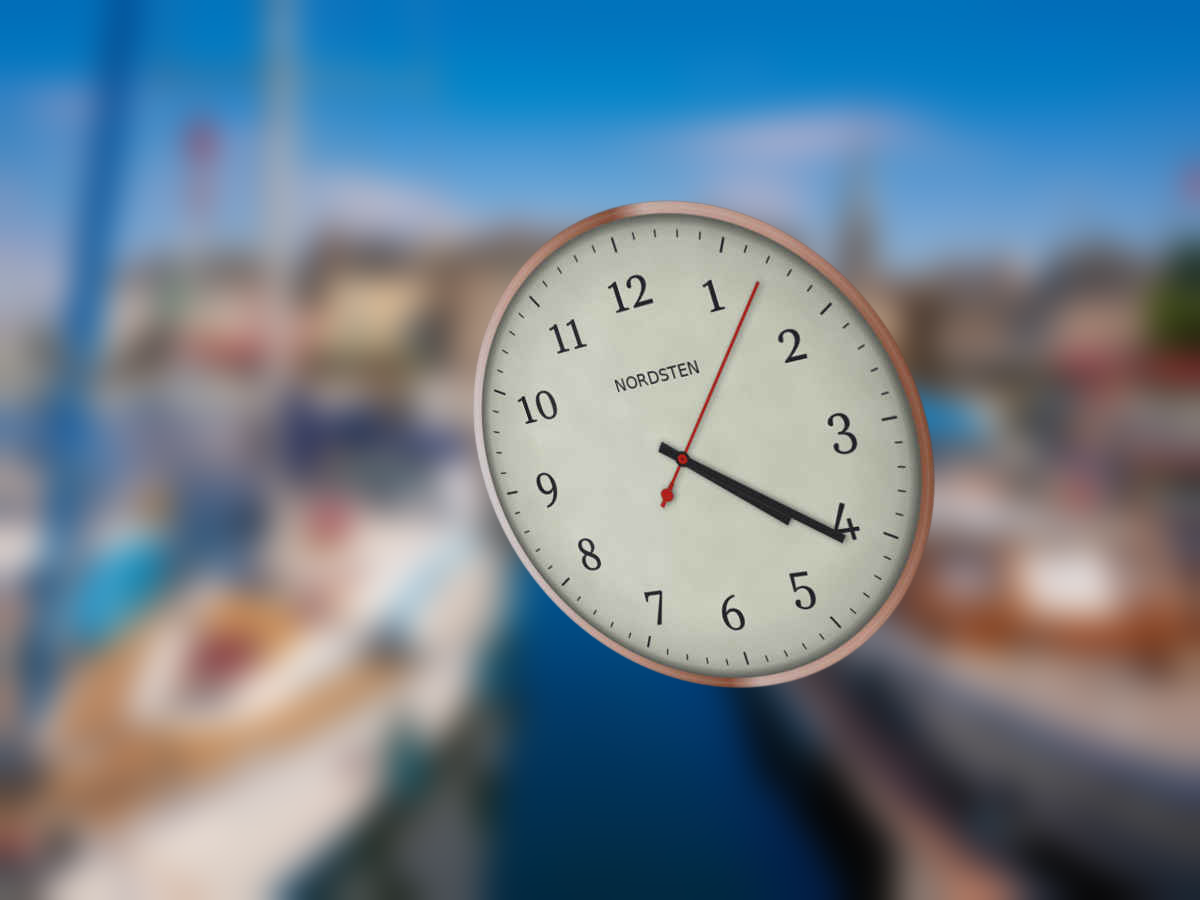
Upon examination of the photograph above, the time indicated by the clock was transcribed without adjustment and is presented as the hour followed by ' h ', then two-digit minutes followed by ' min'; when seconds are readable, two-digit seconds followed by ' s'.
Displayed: 4 h 21 min 07 s
